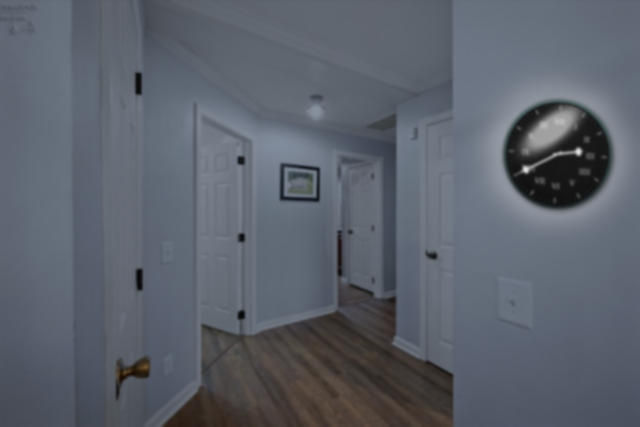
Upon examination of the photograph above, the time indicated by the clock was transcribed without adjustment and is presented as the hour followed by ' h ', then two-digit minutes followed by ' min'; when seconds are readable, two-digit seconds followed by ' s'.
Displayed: 2 h 40 min
